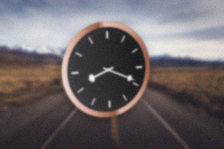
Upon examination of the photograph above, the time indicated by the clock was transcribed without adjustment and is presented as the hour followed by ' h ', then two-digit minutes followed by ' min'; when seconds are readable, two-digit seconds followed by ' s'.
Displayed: 8 h 19 min
